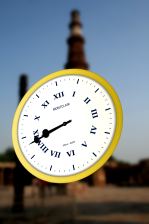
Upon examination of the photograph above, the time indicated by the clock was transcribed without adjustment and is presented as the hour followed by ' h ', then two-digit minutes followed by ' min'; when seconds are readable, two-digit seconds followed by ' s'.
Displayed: 8 h 43 min
